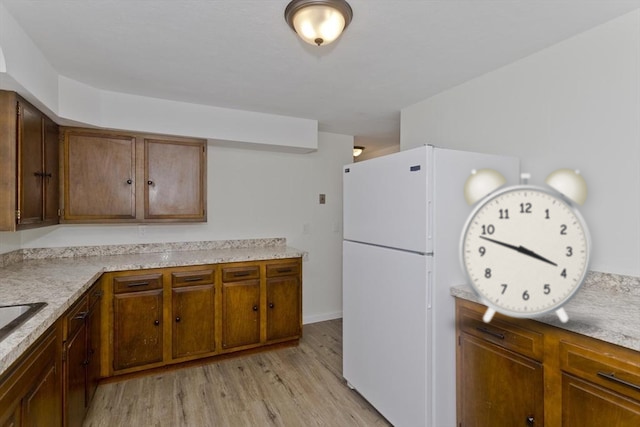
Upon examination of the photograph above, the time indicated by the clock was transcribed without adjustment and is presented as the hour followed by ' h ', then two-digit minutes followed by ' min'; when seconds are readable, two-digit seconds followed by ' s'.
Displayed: 3 h 48 min
